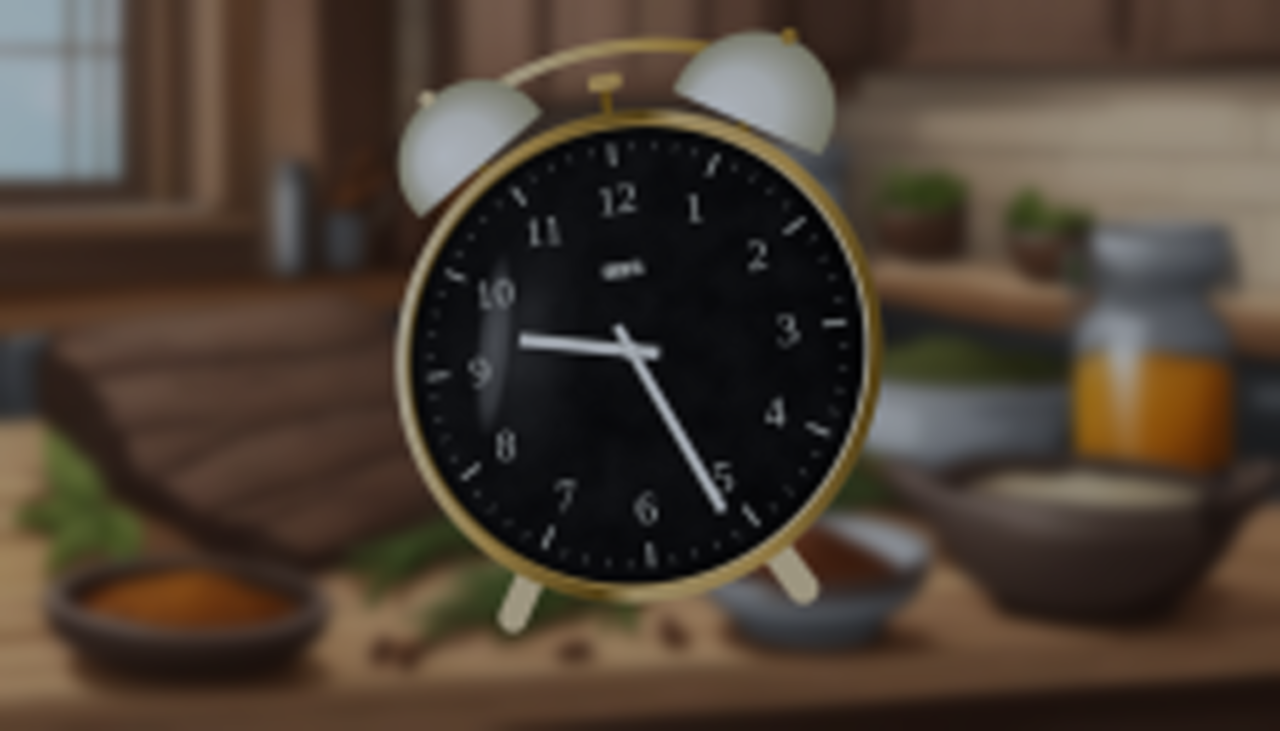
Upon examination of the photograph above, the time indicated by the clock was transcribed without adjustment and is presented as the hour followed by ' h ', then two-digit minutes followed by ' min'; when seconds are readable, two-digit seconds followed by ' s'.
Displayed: 9 h 26 min
